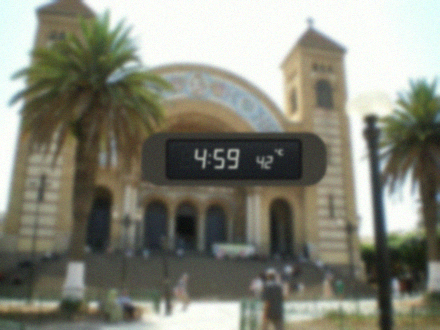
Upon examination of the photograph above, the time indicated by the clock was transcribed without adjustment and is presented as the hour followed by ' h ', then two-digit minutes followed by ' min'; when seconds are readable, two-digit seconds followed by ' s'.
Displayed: 4 h 59 min
